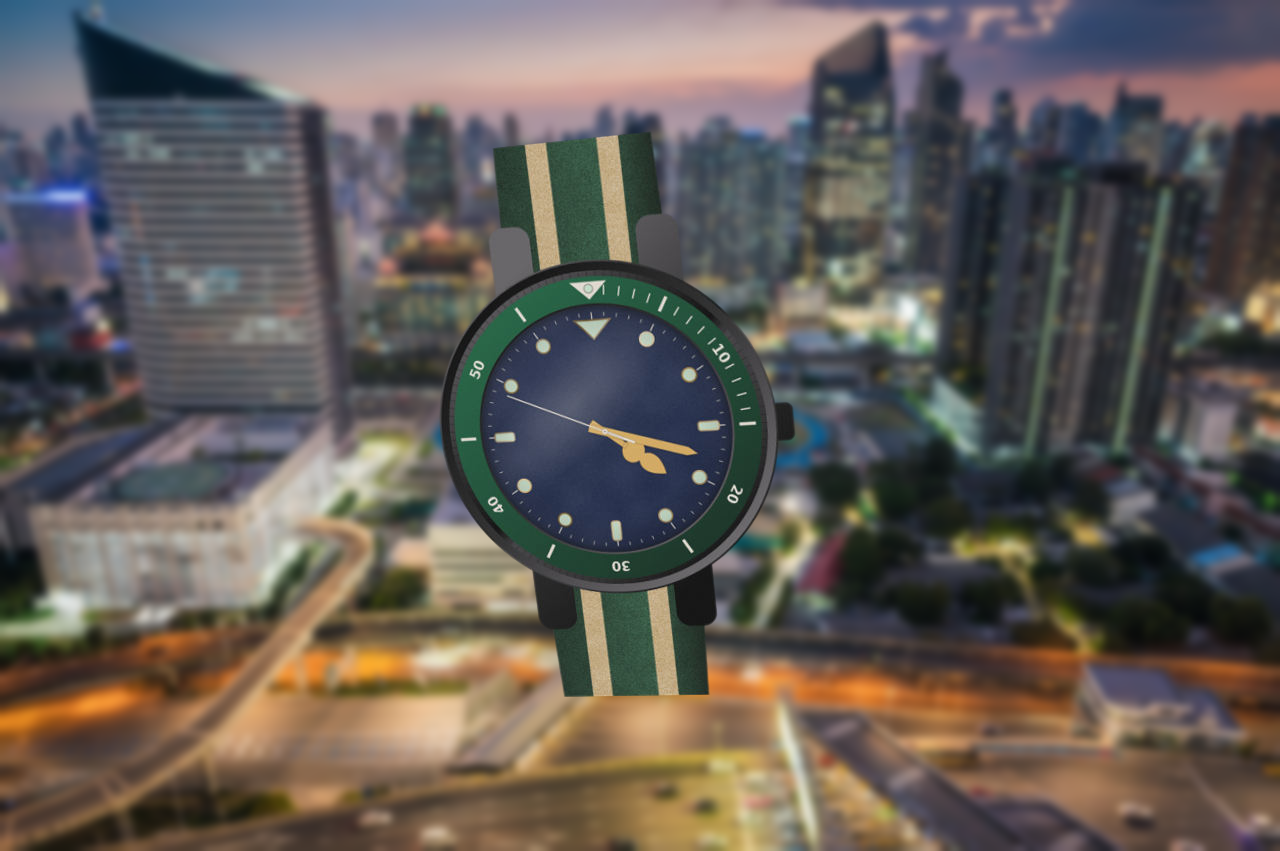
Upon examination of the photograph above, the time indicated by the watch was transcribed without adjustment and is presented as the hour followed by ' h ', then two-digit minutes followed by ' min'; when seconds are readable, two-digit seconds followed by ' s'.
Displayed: 4 h 17 min 49 s
